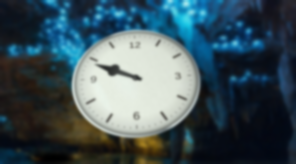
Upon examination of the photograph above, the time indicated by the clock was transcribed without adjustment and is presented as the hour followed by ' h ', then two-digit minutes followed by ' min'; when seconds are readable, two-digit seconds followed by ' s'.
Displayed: 9 h 49 min
